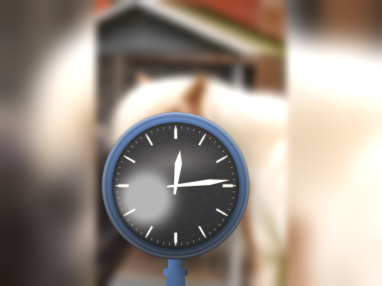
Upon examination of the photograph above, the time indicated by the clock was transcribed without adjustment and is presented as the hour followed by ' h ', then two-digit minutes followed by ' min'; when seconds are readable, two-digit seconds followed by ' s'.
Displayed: 12 h 14 min
